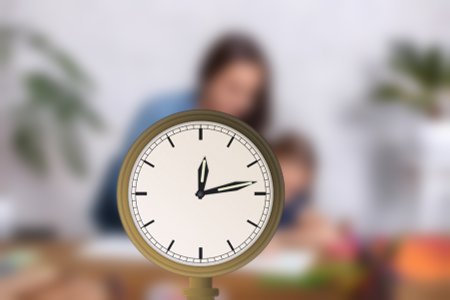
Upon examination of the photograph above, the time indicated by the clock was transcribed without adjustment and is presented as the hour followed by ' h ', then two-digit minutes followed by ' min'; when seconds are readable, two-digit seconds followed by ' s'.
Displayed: 12 h 13 min
